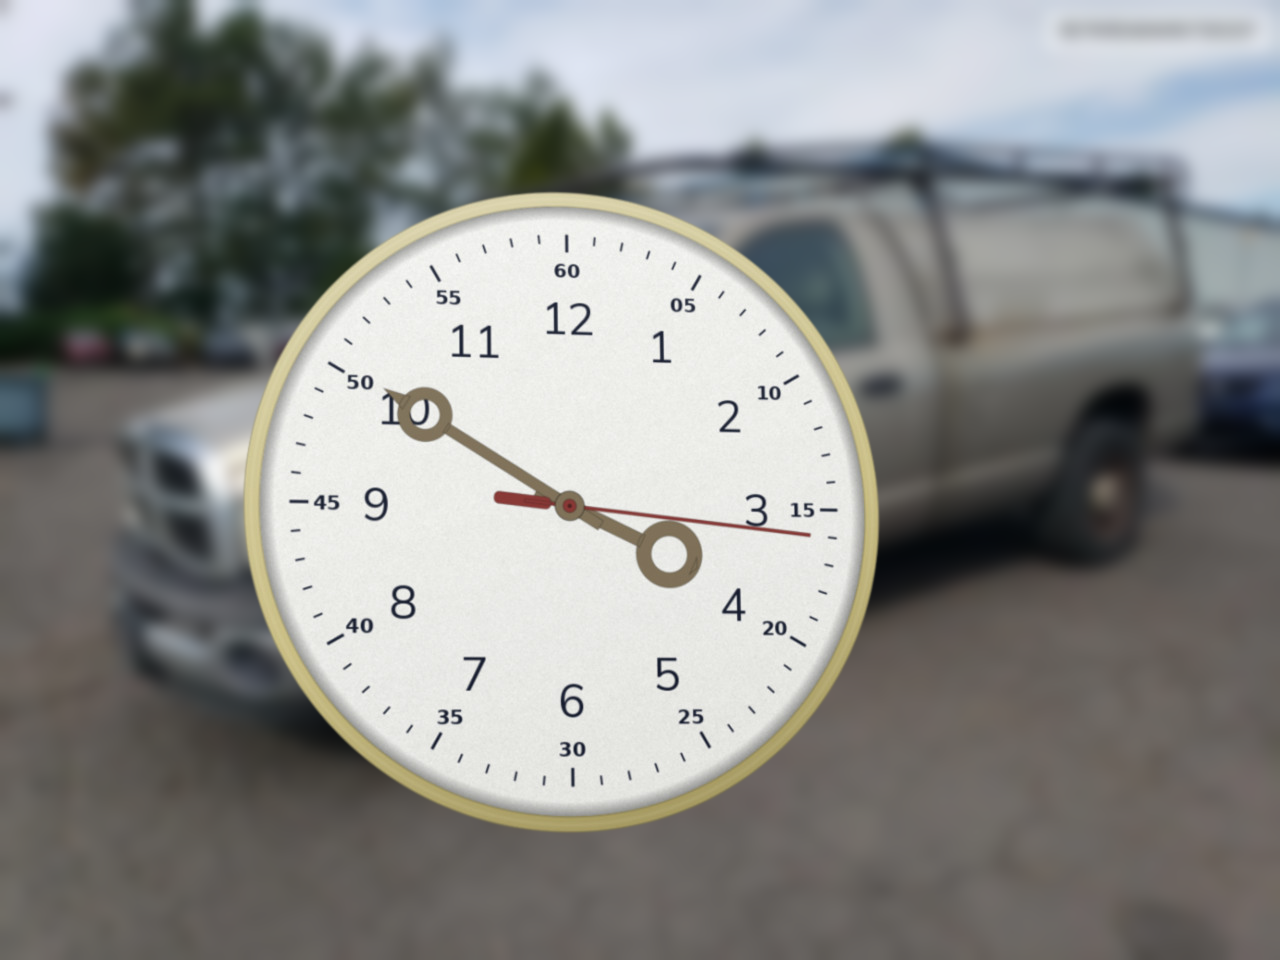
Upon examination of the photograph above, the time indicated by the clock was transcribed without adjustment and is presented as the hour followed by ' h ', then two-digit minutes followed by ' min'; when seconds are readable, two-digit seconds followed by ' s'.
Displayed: 3 h 50 min 16 s
